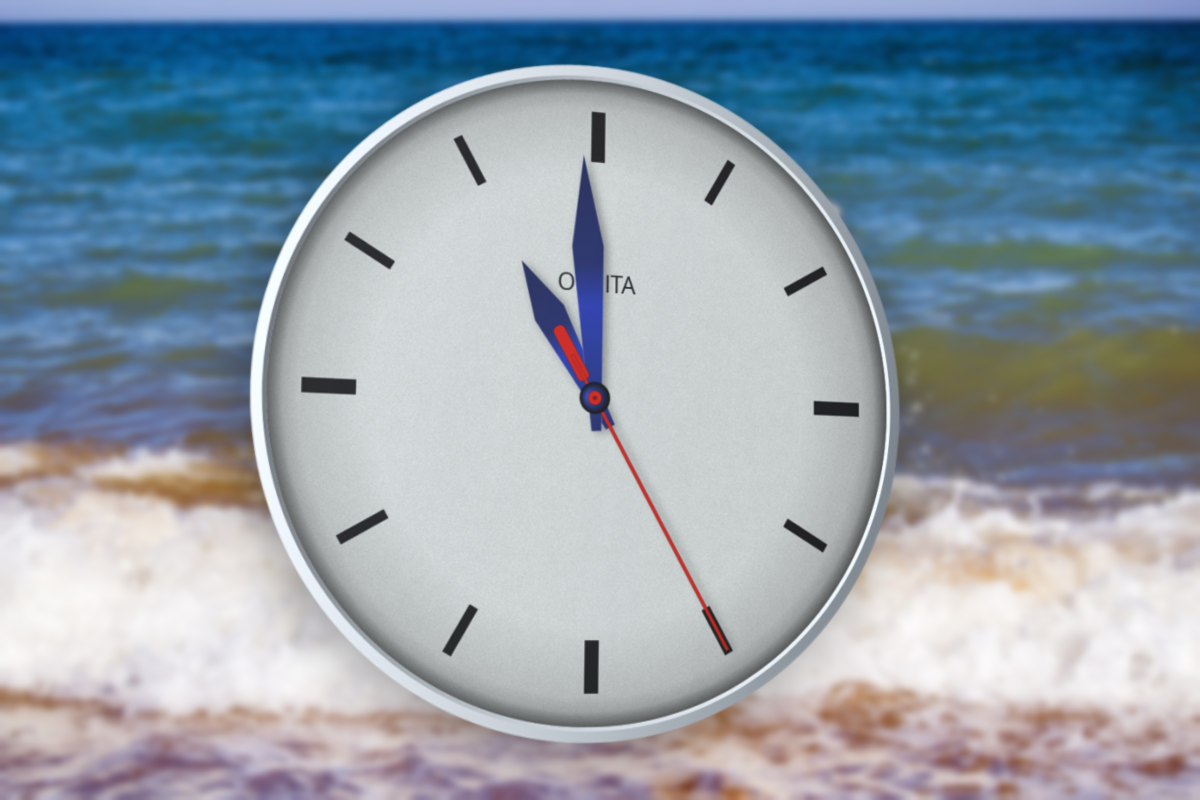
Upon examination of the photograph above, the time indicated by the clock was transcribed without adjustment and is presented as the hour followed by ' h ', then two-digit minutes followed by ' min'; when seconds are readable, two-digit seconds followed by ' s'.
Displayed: 10 h 59 min 25 s
